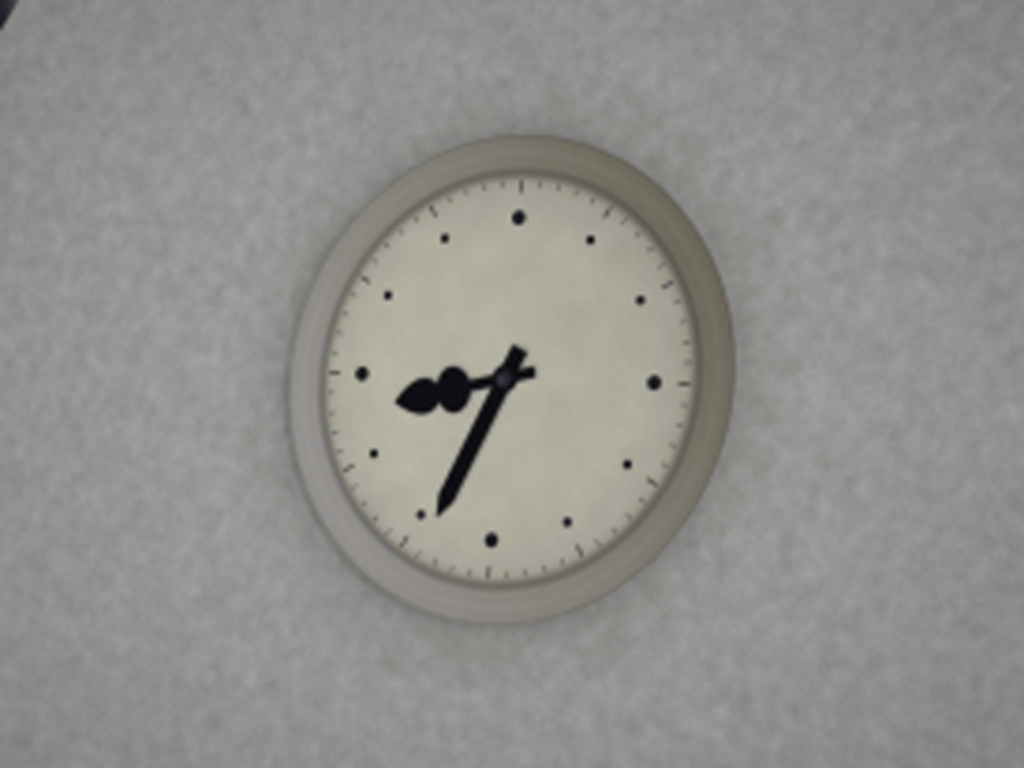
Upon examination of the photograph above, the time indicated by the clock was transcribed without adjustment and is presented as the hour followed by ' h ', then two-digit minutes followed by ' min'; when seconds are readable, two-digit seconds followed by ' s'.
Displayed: 8 h 34 min
